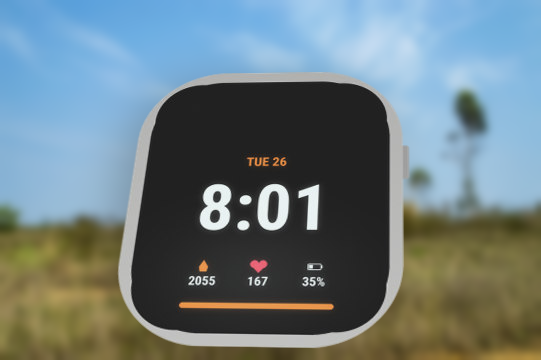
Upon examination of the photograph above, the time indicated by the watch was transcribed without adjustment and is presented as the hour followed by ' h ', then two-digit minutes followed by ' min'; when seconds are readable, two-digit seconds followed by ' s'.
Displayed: 8 h 01 min
